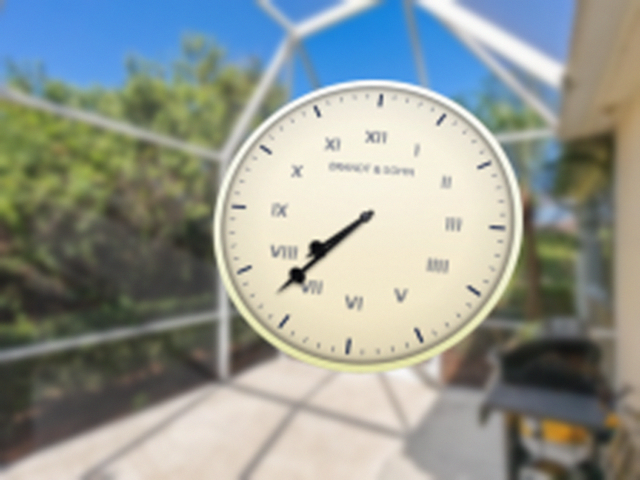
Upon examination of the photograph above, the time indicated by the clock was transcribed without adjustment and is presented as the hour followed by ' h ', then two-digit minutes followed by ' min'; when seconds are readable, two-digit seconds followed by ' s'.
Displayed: 7 h 37 min
